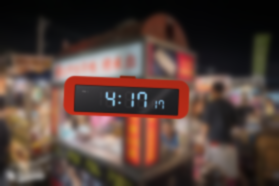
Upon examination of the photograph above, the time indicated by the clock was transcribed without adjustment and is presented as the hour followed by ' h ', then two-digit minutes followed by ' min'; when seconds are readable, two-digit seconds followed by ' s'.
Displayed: 4 h 17 min
